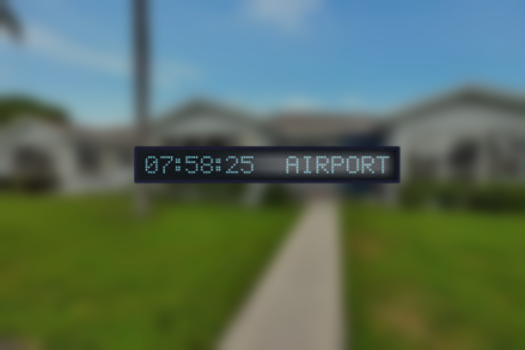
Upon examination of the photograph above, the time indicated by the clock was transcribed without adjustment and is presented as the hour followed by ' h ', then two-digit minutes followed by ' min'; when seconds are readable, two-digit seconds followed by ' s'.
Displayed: 7 h 58 min 25 s
